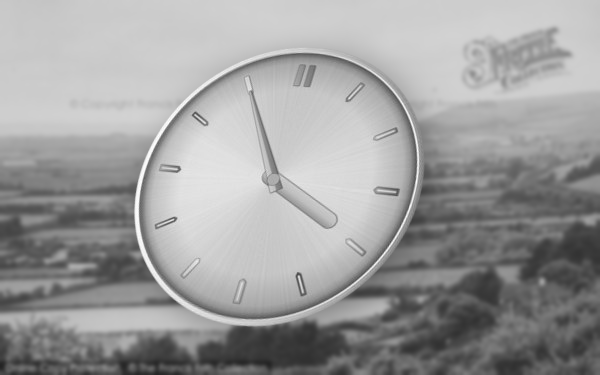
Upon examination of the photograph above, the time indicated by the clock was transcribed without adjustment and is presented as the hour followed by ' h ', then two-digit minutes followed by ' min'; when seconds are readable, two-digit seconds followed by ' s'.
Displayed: 3 h 55 min
